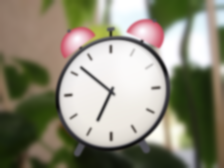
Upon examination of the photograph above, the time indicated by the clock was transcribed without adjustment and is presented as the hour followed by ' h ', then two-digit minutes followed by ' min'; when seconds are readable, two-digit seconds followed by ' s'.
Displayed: 6 h 52 min
